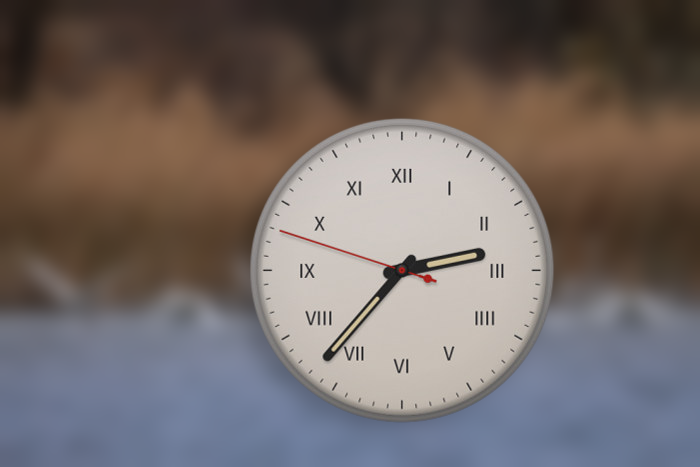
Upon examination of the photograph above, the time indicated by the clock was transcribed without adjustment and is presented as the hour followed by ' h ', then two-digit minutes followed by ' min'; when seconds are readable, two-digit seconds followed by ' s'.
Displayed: 2 h 36 min 48 s
